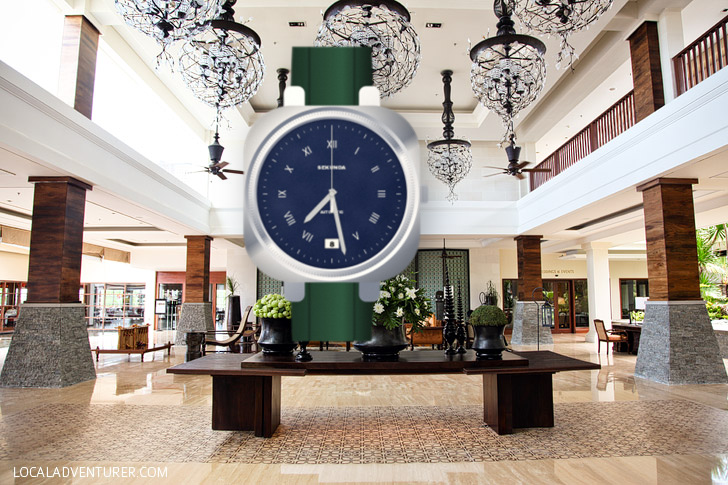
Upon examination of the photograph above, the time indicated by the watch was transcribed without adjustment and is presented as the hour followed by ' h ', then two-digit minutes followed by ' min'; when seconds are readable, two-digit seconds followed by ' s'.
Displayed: 7 h 28 min 00 s
